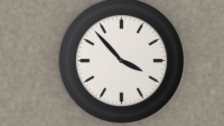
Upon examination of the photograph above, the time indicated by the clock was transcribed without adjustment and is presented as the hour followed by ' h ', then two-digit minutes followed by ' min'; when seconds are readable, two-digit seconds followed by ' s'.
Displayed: 3 h 53 min
